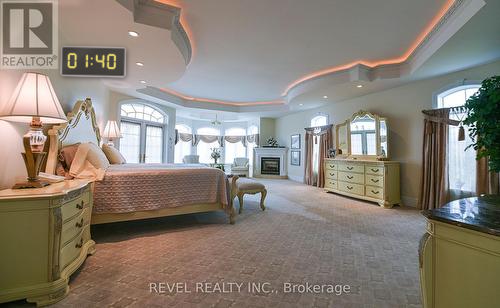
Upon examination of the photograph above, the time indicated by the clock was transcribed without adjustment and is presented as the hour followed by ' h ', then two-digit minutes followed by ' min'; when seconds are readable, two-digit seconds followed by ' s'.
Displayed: 1 h 40 min
